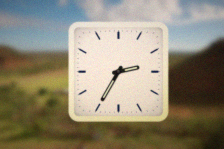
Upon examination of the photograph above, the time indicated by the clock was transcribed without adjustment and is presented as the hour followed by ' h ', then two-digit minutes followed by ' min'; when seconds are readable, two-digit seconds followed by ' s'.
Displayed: 2 h 35 min
